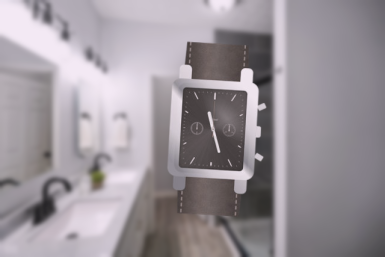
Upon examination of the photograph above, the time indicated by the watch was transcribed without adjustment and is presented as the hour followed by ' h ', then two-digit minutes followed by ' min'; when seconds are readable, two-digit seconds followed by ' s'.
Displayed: 11 h 27 min
